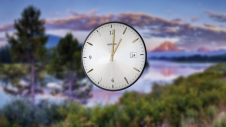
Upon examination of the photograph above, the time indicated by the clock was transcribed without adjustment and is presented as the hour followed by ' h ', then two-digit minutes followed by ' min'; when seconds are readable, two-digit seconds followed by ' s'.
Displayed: 1 h 01 min
